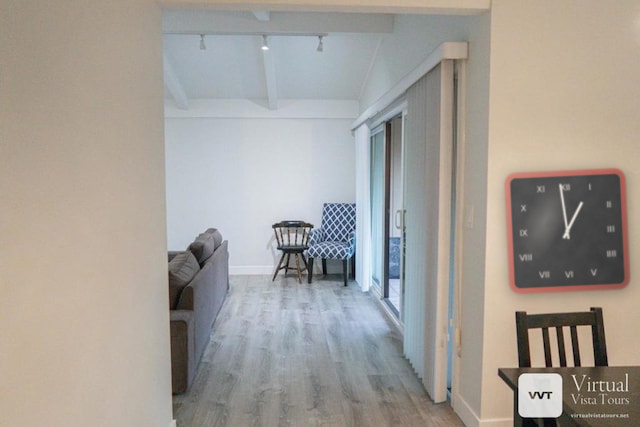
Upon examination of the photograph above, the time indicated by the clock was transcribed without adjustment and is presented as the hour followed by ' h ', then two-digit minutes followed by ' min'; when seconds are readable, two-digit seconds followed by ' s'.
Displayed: 12 h 59 min
